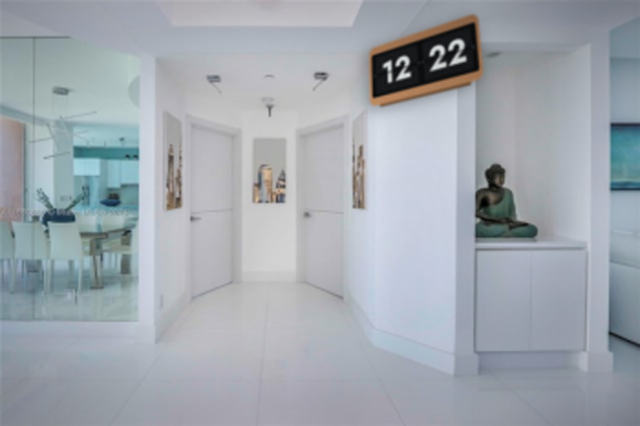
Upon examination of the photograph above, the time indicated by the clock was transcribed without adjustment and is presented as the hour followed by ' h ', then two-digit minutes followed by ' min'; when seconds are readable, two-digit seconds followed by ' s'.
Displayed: 12 h 22 min
